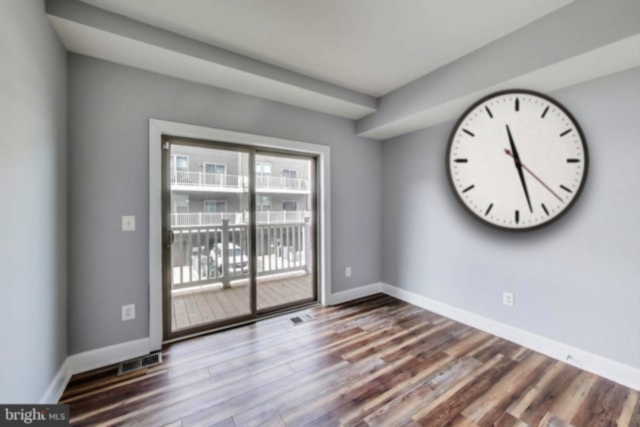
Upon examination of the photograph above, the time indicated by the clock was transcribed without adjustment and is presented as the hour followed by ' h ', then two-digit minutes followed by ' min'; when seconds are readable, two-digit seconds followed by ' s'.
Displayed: 11 h 27 min 22 s
